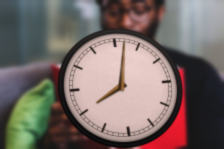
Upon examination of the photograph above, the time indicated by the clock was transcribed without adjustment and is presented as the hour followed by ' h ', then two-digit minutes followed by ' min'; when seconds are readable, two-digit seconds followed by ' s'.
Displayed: 8 h 02 min
